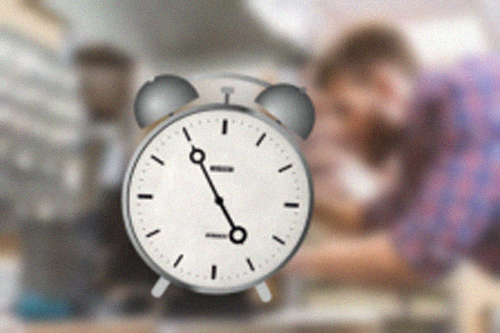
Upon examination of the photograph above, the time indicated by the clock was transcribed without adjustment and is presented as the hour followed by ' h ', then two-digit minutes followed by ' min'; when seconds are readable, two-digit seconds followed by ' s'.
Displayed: 4 h 55 min
